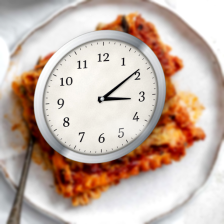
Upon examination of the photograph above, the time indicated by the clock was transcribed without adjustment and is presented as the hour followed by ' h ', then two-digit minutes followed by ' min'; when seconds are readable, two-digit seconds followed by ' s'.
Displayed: 3 h 09 min
